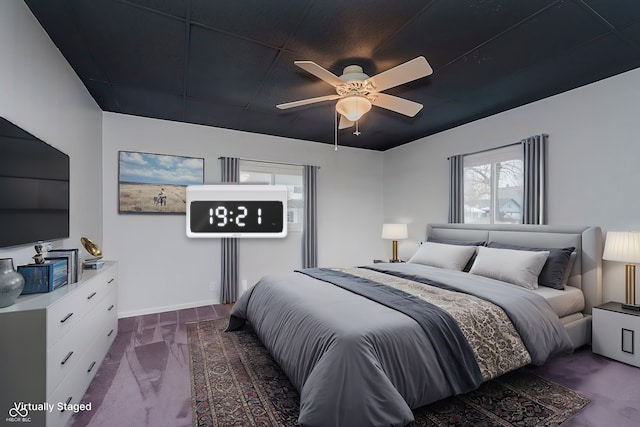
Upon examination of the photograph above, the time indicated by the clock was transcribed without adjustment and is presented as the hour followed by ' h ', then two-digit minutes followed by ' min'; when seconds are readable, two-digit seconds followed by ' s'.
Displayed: 19 h 21 min
